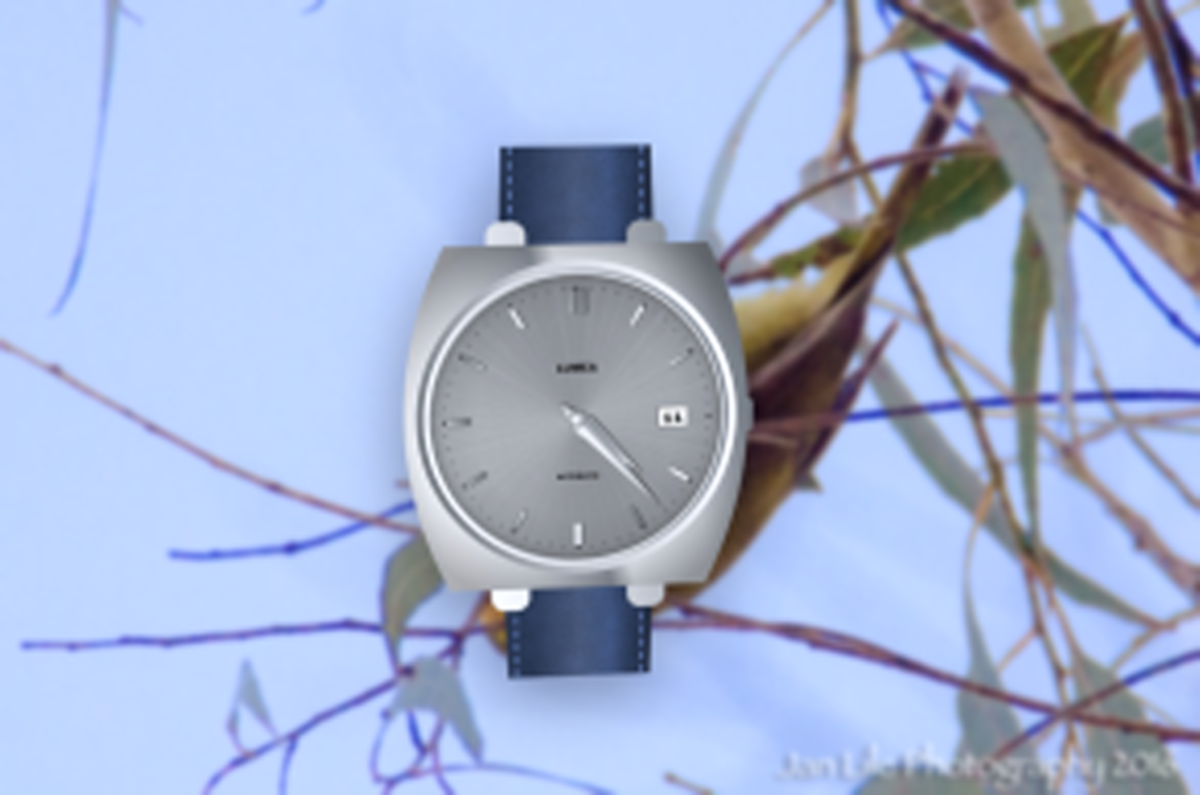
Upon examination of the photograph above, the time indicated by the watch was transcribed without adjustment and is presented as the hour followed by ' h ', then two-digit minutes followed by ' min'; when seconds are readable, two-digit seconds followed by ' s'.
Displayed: 4 h 23 min
